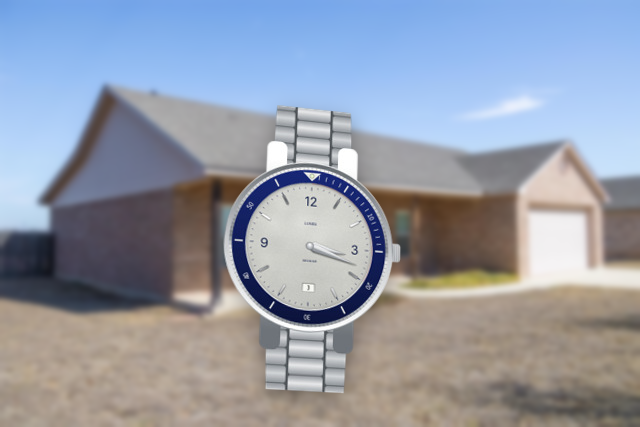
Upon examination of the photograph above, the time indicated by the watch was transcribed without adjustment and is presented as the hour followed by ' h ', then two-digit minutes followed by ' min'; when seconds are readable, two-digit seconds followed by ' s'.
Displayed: 3 h 18 min
